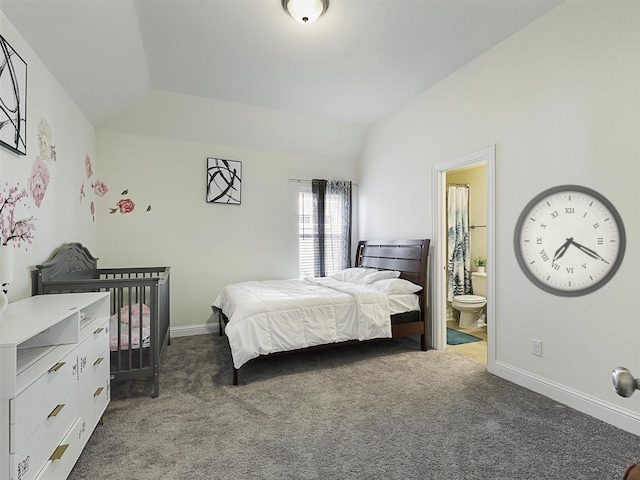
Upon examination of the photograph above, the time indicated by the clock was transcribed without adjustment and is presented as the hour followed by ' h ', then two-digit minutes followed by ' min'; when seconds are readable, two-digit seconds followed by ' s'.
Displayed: 7 h 20 min
